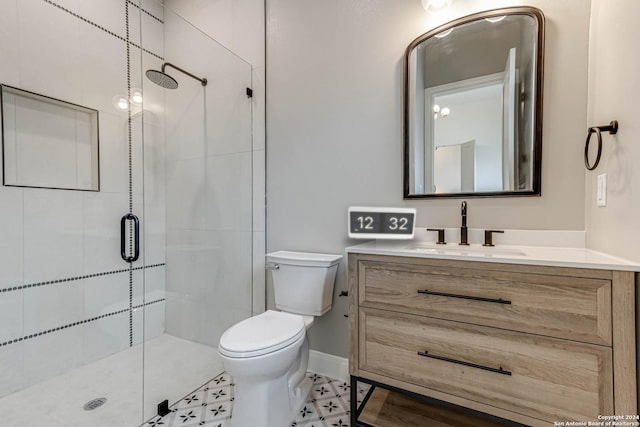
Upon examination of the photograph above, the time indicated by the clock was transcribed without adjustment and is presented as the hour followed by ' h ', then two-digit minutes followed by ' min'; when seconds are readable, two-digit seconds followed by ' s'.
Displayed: 12 h 32 min
